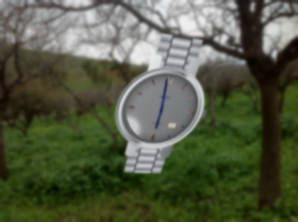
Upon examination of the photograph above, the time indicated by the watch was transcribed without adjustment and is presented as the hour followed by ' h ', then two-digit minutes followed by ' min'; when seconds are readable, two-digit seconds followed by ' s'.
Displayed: 5 h 59 min
